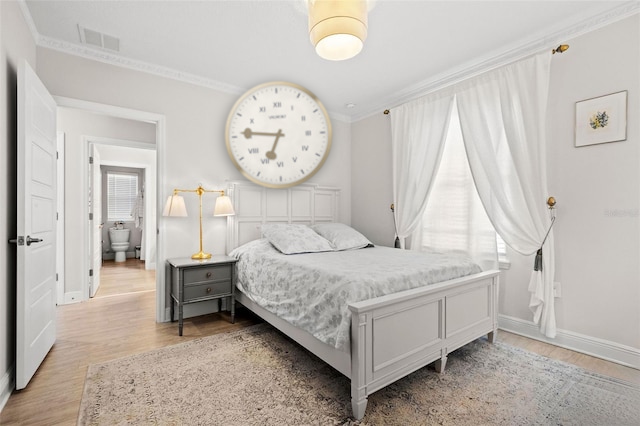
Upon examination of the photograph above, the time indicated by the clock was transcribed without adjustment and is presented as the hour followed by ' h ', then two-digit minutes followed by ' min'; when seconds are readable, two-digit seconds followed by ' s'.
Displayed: 6 h 46 min
